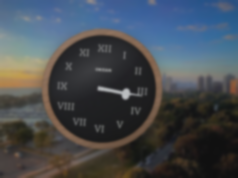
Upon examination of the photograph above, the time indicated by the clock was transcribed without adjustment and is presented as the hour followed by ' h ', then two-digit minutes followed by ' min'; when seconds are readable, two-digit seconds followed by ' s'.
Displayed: 3 h 16 min
